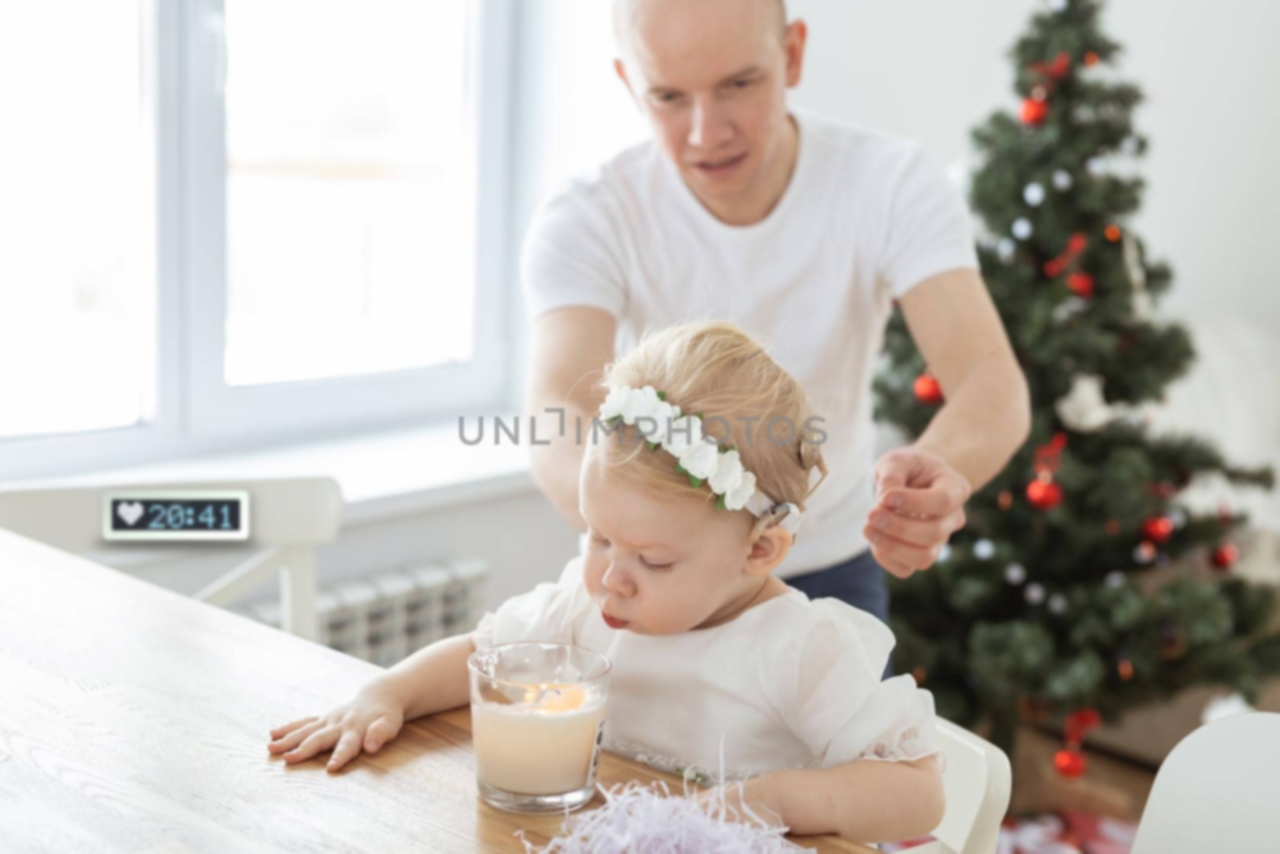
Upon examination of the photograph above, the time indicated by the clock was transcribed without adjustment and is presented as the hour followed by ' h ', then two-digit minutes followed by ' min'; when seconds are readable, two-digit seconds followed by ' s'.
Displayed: 20 h 41 min
